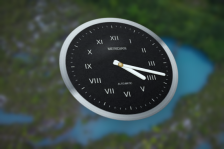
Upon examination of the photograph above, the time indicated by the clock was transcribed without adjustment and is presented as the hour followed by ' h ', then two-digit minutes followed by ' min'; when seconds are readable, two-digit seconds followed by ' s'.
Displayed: 4 h 18 min
